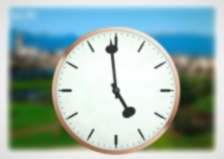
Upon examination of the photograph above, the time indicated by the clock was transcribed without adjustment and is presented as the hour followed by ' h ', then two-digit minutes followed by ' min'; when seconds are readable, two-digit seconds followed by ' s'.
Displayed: 4 h 59 min
